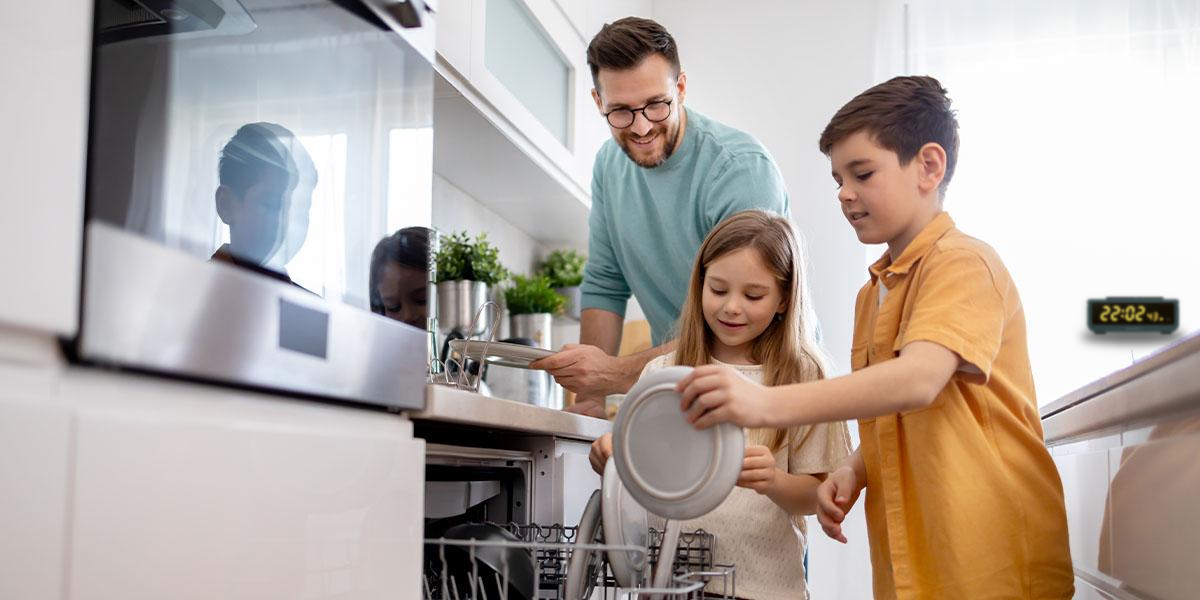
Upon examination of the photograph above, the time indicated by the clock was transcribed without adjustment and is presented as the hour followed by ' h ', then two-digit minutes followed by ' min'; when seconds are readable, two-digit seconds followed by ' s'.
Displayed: 22 h 02 min
